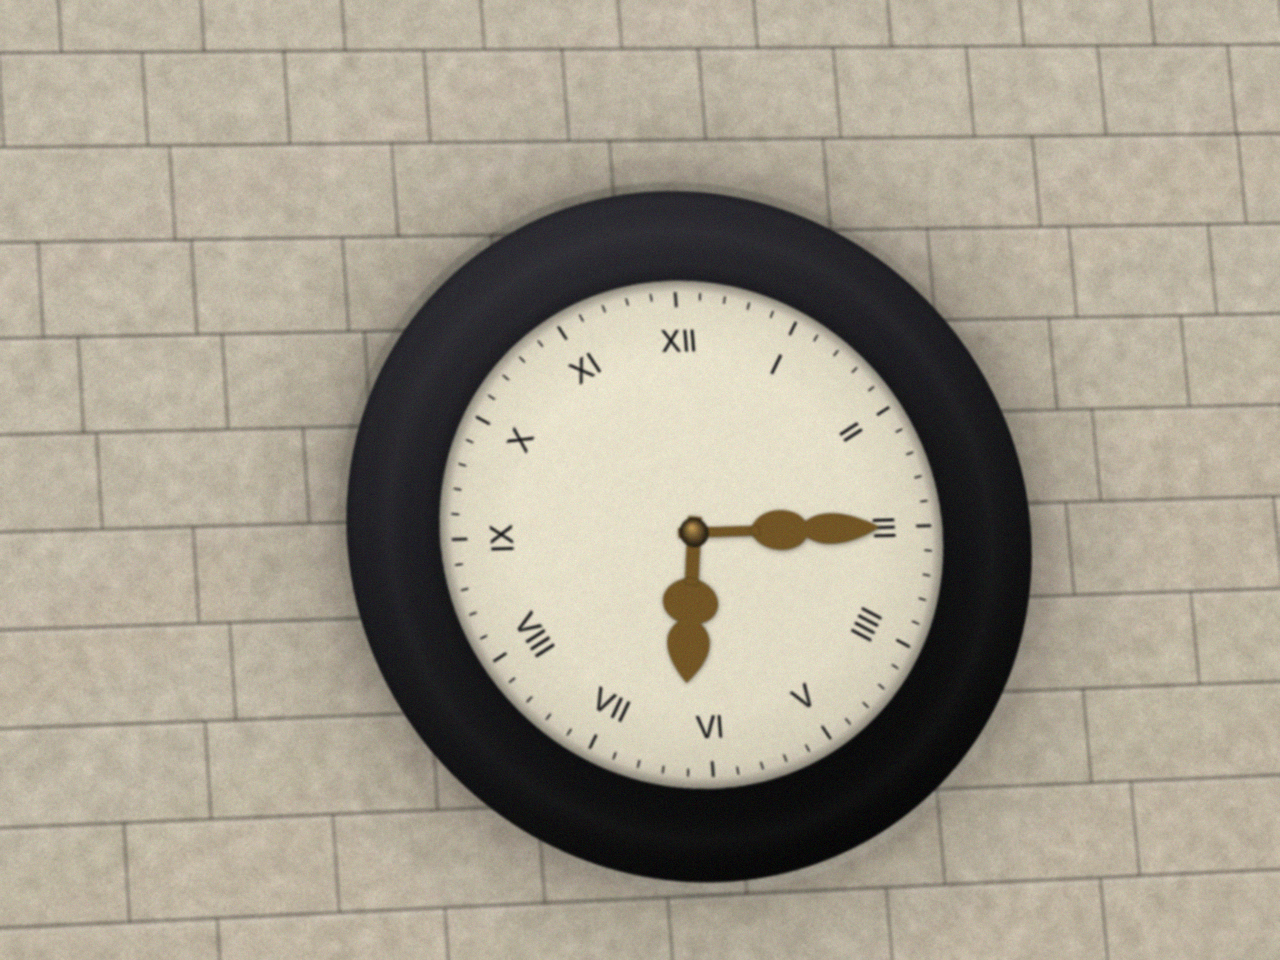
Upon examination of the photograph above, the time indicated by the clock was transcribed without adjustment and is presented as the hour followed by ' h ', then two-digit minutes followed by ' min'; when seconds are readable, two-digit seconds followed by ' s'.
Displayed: 6 h 15 min
